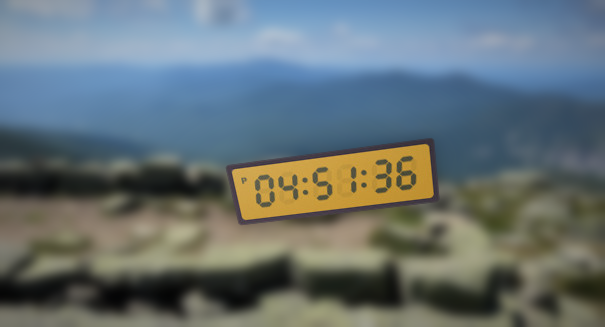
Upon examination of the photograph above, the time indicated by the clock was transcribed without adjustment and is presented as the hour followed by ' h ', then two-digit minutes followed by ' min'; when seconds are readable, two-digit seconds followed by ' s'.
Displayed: 4 h 51 min 36 s
